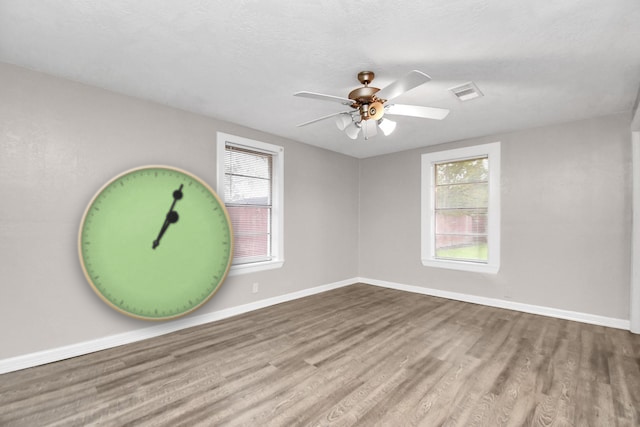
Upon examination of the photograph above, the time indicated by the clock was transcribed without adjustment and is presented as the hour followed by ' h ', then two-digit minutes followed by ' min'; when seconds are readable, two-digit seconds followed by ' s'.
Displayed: 1 h 04 min
